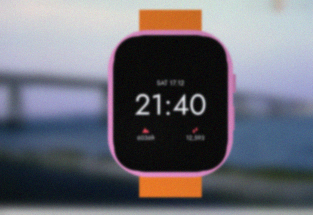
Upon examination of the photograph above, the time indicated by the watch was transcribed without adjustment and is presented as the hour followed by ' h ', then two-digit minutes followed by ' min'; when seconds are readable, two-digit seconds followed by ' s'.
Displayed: 21 h 40 min
